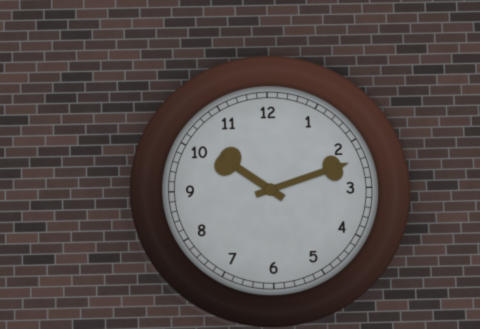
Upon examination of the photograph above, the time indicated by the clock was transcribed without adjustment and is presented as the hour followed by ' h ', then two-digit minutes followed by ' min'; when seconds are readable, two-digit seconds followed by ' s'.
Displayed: 10 h 12 min
